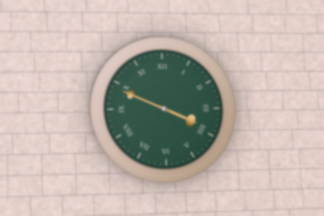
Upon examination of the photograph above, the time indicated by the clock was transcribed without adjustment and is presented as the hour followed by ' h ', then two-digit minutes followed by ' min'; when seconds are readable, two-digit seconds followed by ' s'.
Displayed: 3 h 49 min
